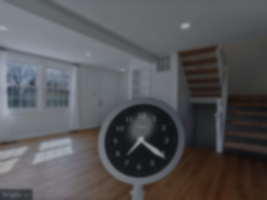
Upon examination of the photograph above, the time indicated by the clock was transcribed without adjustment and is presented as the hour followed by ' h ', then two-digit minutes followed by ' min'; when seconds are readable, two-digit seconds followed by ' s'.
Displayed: 7 h 21 min
